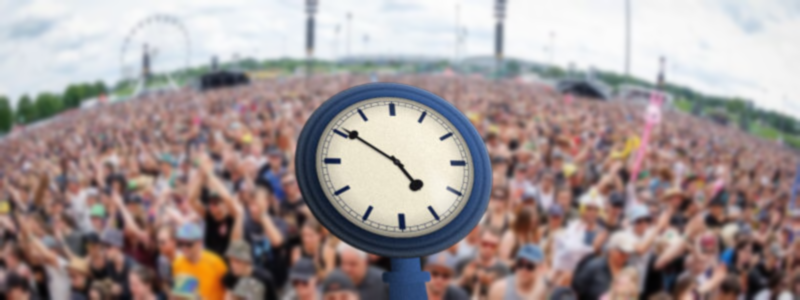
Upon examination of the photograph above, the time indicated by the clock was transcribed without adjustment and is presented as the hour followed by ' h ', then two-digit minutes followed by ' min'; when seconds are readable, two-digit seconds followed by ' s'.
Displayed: 4 h 51 min
